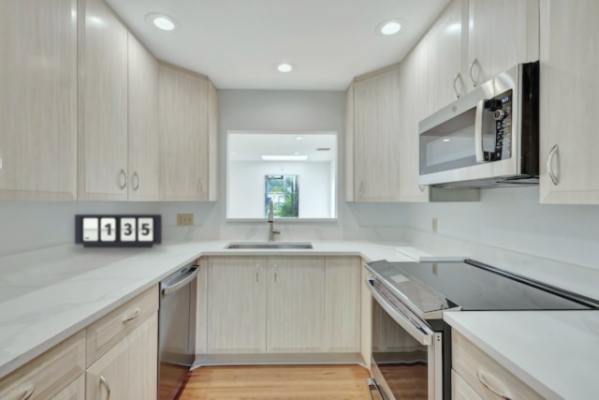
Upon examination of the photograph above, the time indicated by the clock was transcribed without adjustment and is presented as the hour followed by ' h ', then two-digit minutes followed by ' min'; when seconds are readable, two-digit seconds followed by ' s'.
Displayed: 1 h 35 min
